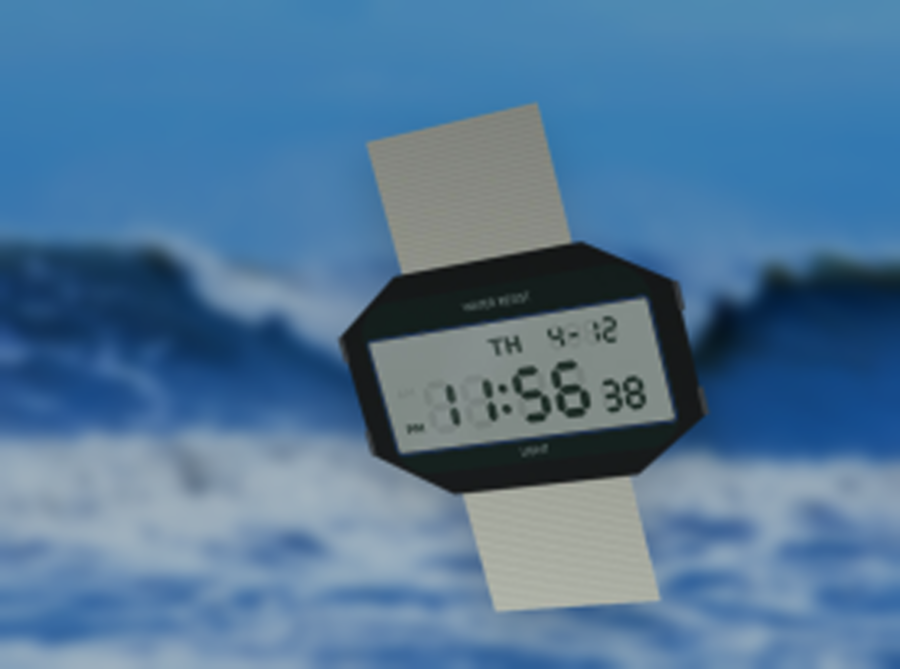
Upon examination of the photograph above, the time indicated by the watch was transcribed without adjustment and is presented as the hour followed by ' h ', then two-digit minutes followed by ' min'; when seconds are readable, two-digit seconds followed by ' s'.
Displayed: 11 h 56 min 38 s
